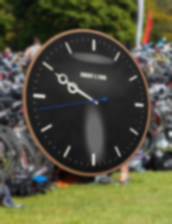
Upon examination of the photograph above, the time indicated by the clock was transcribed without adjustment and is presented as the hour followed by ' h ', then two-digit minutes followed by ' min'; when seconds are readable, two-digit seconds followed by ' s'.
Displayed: 9 h 49 min 43 s
